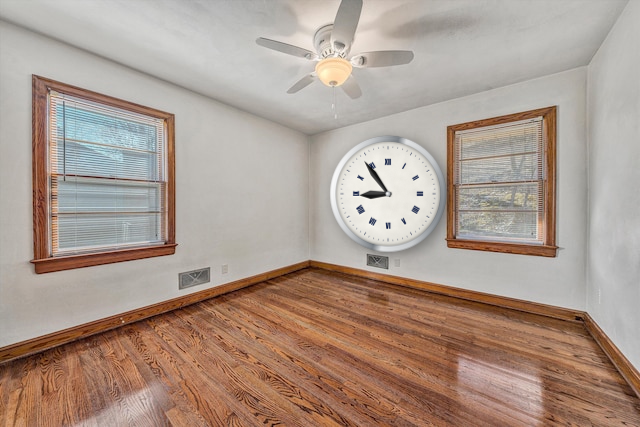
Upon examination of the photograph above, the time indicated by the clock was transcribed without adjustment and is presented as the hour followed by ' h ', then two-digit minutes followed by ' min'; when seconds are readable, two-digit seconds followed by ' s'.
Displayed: 8 h 54 min
